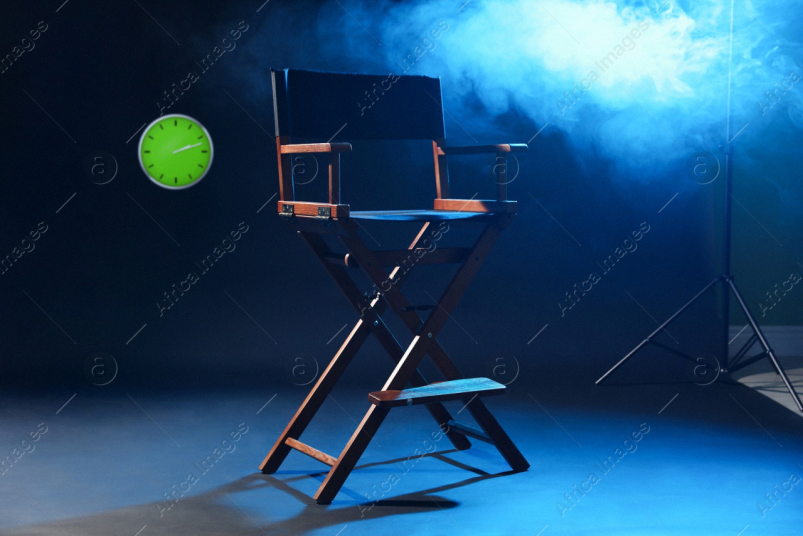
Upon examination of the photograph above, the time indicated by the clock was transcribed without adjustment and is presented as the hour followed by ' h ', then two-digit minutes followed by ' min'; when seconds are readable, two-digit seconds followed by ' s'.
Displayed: 2 h 12 min
